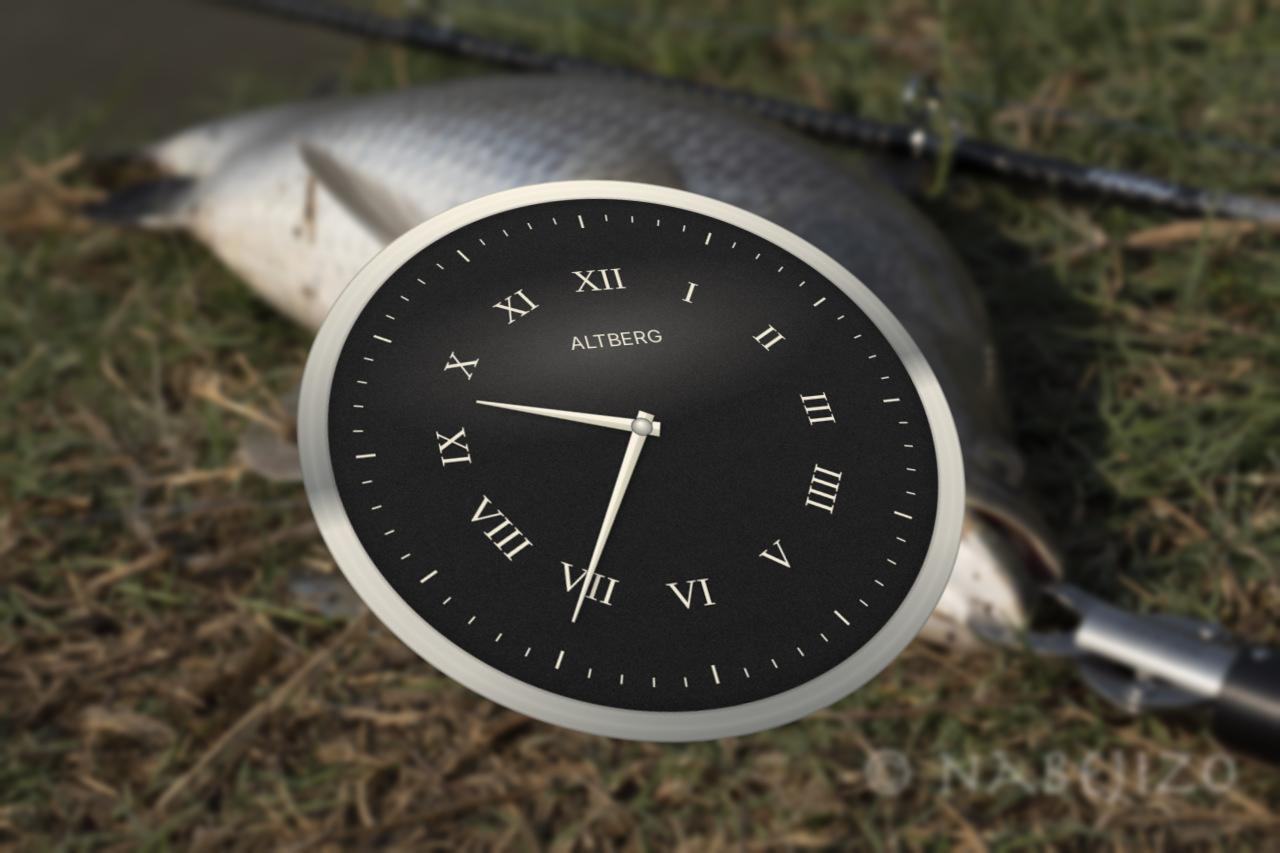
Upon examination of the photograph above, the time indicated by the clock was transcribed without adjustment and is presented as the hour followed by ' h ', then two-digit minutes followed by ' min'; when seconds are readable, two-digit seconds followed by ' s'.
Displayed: 9 h 35 min
